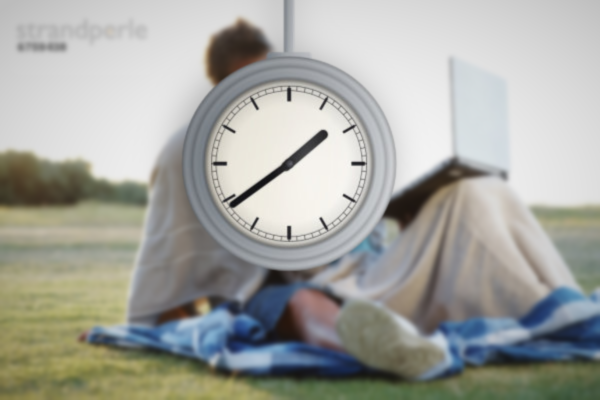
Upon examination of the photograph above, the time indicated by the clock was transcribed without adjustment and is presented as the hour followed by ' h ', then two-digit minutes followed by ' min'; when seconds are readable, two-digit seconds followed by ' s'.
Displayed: 1 h 39 min
